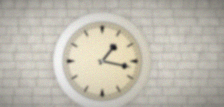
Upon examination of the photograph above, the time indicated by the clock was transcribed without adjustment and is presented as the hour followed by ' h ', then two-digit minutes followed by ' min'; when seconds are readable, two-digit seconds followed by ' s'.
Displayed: 1 h 17 min
